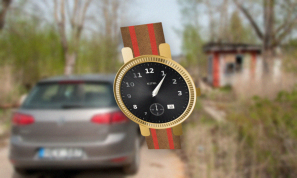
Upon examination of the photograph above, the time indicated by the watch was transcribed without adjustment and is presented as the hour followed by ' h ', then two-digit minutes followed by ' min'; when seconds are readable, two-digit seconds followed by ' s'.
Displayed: 1 h 06 min
